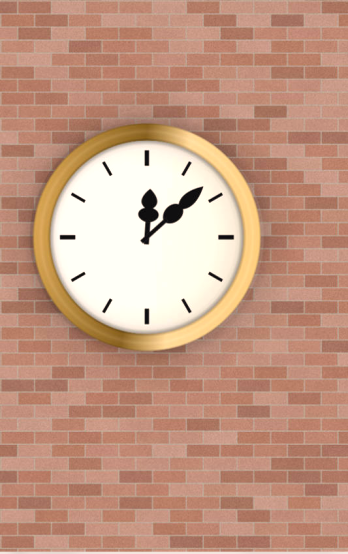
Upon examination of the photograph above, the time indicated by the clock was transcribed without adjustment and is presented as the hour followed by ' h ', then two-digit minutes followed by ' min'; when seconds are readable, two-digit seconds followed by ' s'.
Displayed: 12 h 08 min
